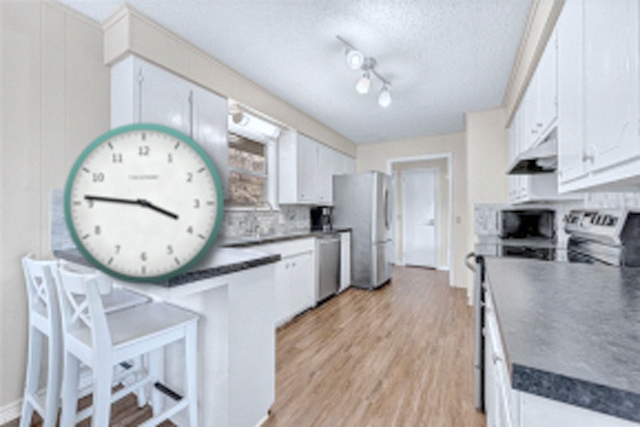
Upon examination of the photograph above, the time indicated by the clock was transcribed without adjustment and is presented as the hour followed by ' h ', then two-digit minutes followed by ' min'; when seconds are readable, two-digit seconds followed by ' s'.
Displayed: 3 h 46 min
